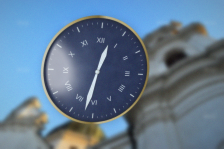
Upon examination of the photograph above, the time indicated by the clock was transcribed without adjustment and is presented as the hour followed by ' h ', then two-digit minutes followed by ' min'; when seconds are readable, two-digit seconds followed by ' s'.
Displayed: 12 h 32 min
